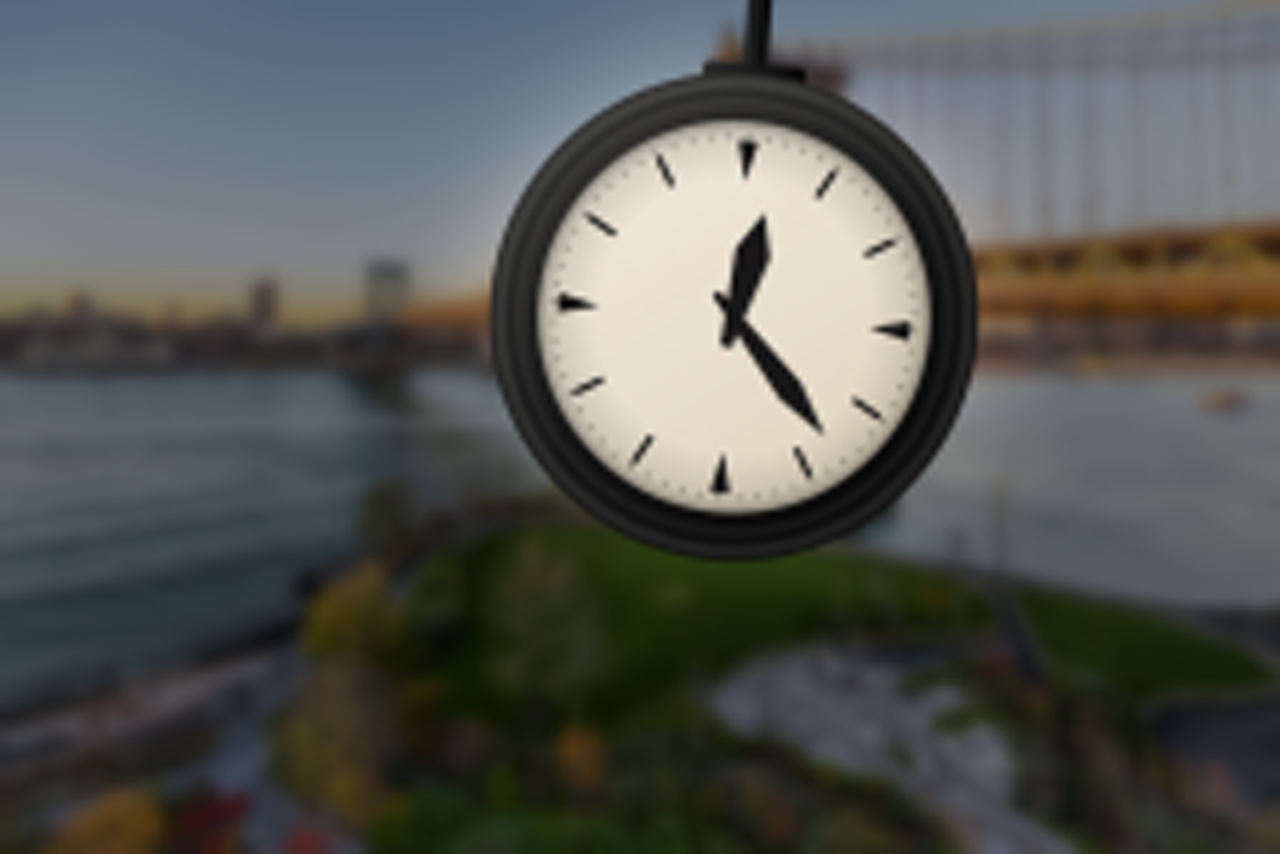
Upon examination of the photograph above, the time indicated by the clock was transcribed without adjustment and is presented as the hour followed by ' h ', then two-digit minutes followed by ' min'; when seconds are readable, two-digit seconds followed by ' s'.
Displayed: 12 h 23 min
